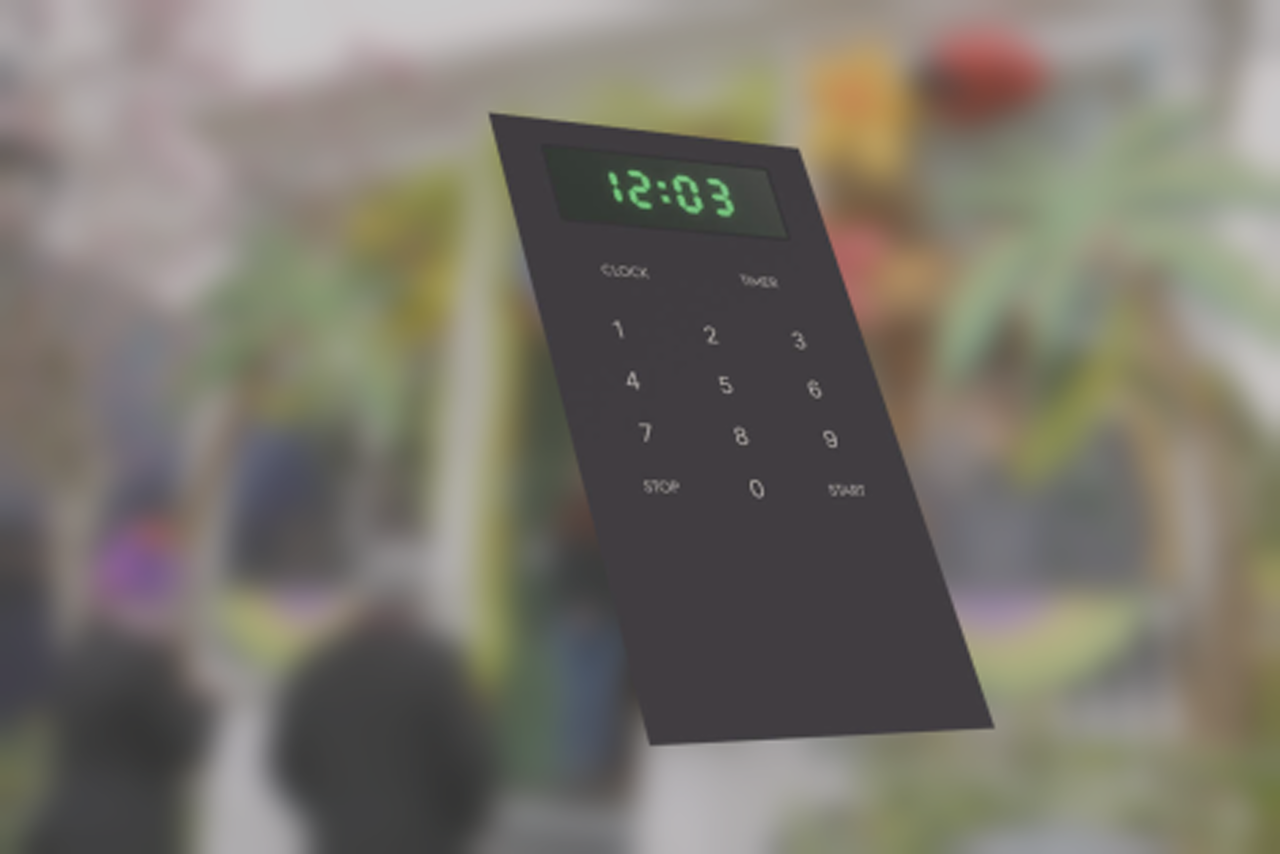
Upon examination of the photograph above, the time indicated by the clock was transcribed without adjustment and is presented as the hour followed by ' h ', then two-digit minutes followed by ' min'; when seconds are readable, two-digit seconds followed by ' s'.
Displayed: 12 h 03 min
